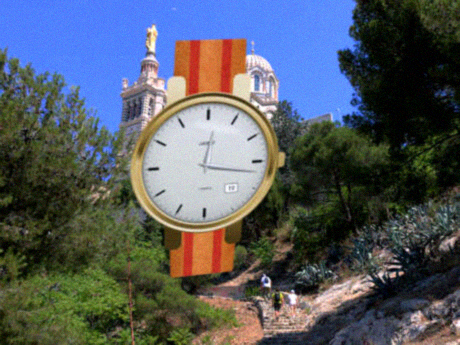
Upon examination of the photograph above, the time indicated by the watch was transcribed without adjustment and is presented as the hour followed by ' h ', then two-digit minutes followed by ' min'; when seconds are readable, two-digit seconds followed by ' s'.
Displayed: 12 h 17 min
